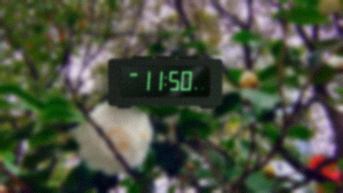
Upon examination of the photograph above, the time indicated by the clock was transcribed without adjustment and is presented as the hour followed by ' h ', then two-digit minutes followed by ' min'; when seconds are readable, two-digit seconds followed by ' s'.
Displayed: 11 h 50 min
